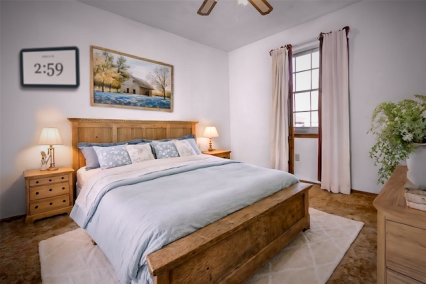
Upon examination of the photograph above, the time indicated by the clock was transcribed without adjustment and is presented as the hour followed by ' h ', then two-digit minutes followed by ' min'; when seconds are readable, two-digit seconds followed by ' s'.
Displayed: 2 h 59 min
